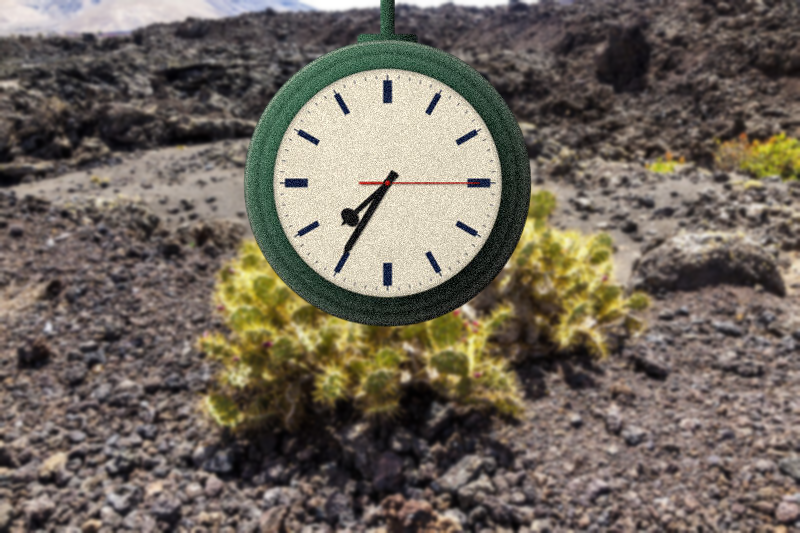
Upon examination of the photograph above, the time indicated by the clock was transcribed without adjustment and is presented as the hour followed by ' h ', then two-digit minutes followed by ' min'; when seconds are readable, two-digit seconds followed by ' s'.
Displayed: 7 h 35 min 15 s
